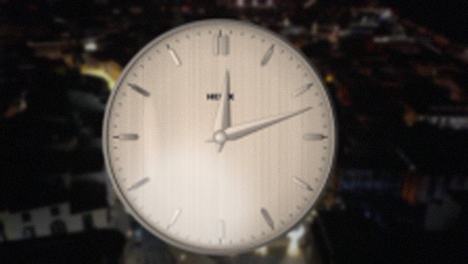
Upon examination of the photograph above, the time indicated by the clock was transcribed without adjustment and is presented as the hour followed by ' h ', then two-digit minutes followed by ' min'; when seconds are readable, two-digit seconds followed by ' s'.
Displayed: 12 h 12 min
